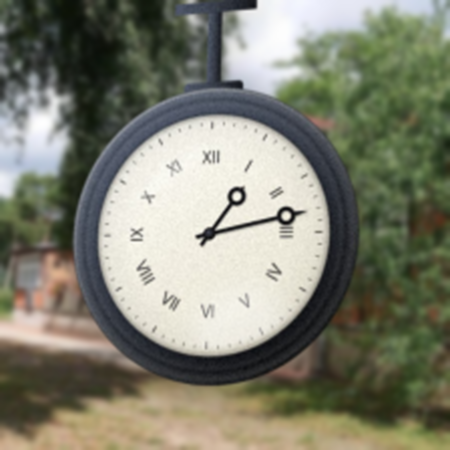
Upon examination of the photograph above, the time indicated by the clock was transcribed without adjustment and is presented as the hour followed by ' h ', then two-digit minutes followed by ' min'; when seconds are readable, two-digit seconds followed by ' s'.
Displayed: 1 h 13 min
